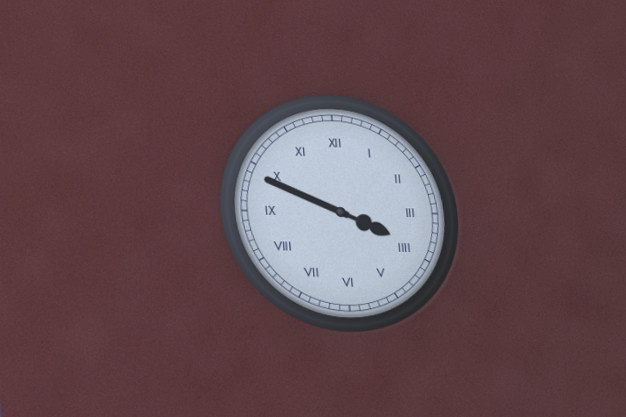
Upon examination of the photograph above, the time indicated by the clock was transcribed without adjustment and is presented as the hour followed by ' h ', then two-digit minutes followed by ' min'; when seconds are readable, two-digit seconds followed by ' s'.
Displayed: 3 h 49 min
